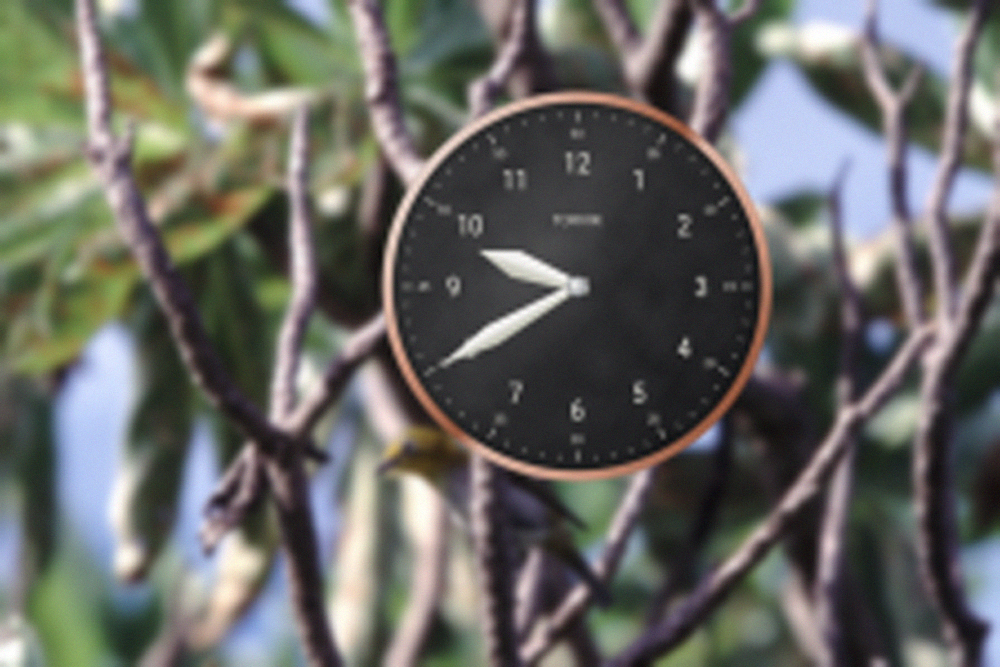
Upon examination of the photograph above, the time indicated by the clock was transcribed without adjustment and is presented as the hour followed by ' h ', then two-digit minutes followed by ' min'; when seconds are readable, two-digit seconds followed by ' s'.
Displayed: 9 h 40 min
